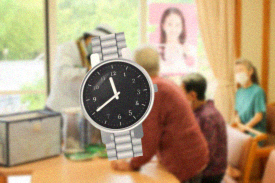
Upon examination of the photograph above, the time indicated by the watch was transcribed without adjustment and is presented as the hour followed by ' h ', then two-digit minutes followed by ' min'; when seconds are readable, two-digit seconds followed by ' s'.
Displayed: 11 h 40 min
